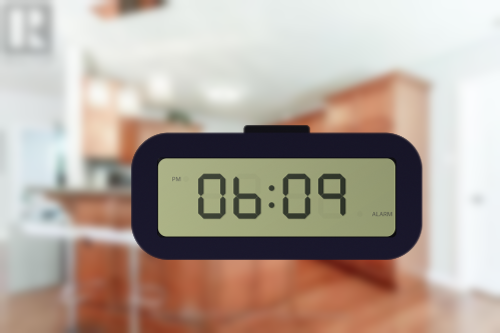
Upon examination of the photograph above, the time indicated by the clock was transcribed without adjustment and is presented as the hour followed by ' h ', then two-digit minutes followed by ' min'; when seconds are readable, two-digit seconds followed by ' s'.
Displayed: 6 h 09 min
